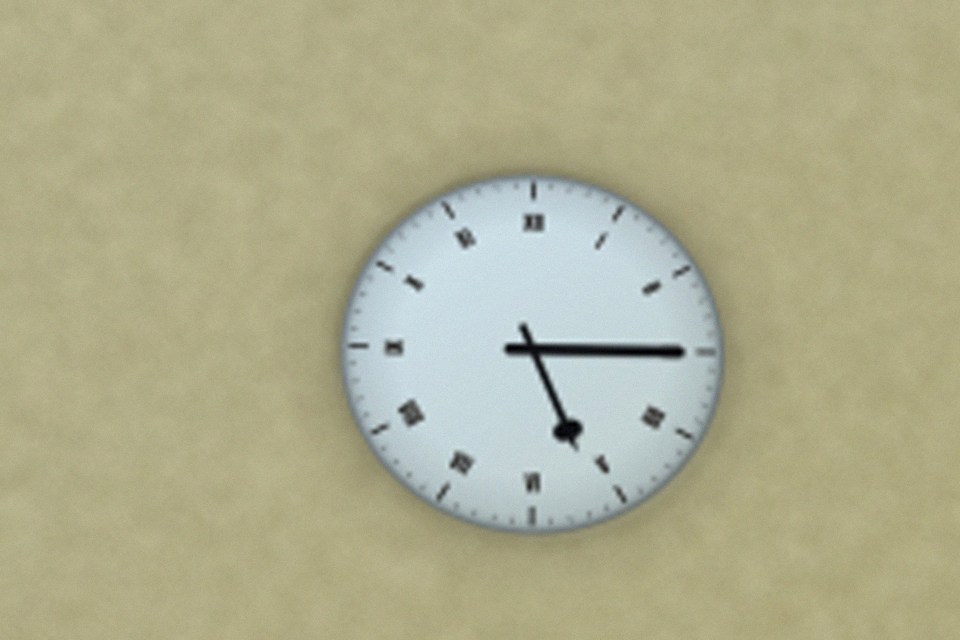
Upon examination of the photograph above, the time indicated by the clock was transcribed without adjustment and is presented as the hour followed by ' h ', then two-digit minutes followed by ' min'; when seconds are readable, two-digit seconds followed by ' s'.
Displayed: 5 h 15 min
